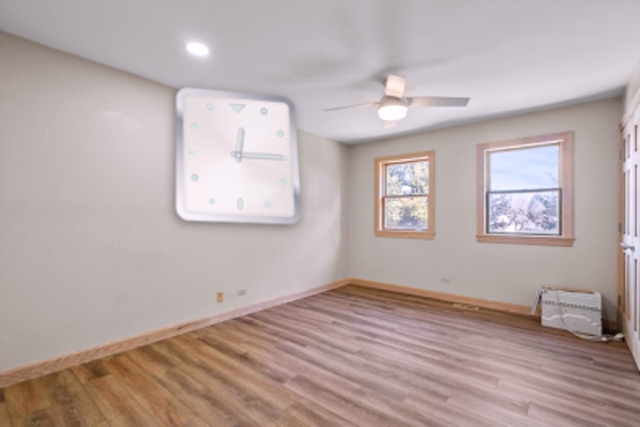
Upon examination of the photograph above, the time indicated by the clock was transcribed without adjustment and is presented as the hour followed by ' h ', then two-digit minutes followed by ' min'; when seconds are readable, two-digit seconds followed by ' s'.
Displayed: 12 h 15 min
